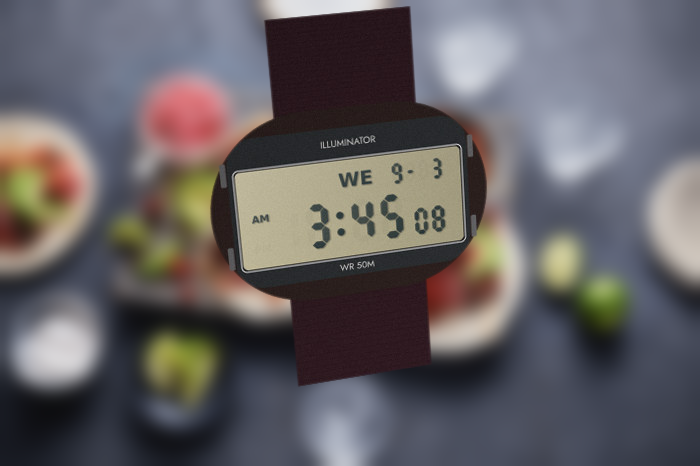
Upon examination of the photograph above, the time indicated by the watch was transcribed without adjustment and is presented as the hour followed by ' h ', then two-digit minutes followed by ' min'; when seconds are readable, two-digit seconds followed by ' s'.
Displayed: 3 h 45 min 08 s
